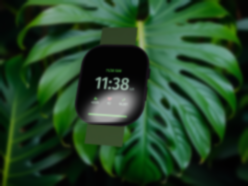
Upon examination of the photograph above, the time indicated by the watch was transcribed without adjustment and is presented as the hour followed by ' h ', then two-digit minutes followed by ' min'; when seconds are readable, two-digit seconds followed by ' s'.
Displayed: 11 h 38 min
